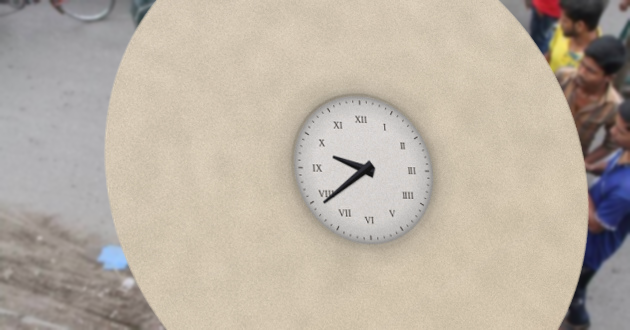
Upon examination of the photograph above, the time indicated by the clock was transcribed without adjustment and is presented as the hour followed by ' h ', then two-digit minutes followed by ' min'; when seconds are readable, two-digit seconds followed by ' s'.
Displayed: 9 h 39 min
